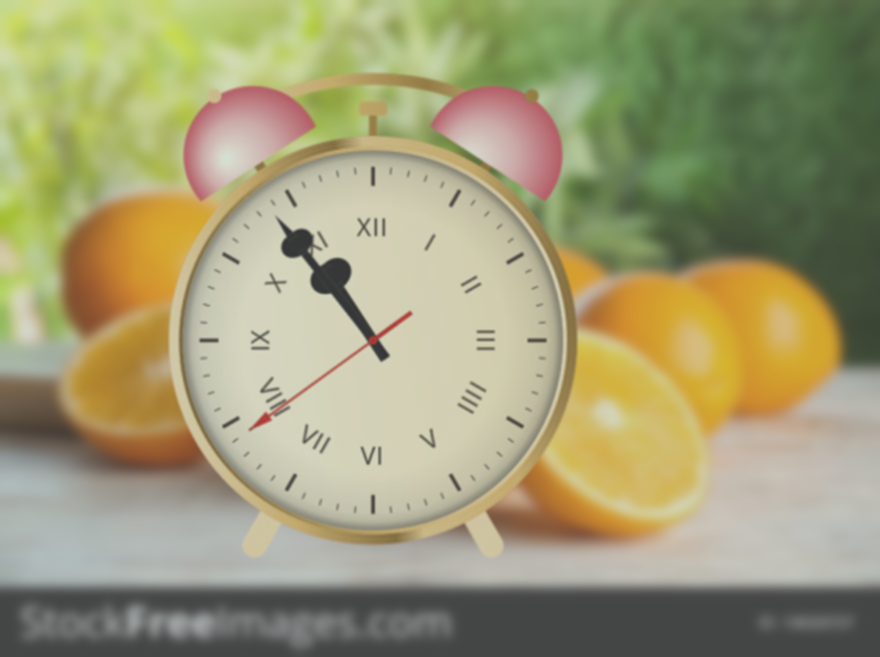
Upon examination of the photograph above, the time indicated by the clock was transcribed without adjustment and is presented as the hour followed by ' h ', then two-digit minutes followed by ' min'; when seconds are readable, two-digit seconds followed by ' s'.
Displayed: 10 h 53 min 39 s
